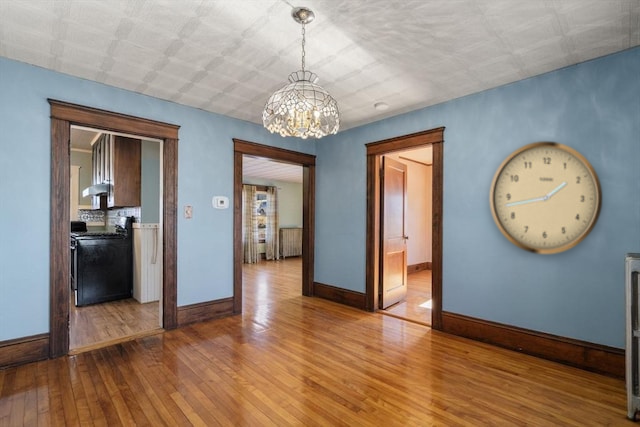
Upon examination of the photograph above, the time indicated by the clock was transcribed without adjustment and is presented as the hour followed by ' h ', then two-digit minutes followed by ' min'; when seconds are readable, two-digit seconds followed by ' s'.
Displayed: 1 h 43 min
